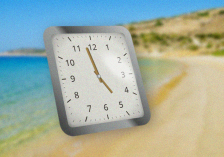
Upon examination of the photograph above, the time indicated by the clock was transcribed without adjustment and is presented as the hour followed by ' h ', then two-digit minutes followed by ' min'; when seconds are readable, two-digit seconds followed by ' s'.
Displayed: 4 h 58 min
